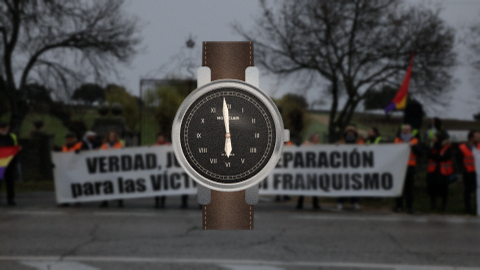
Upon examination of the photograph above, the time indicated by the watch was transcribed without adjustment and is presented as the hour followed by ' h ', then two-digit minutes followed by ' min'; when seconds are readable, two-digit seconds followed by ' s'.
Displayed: 5 h 59 min
